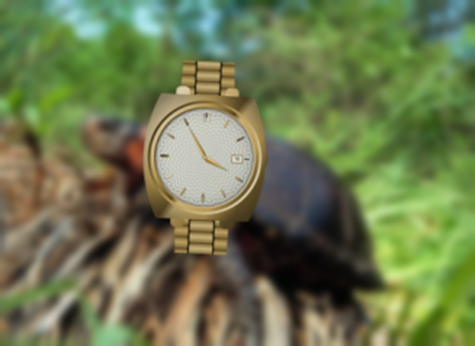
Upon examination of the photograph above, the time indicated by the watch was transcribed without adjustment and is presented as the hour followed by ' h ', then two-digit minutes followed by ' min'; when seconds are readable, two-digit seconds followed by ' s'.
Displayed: 3 h 55 min
